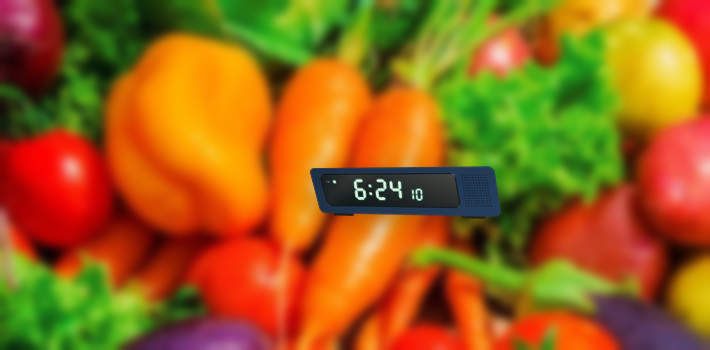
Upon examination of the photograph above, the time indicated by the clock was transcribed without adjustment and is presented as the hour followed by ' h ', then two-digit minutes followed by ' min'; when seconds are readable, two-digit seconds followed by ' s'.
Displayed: 6 h 24 min 10 s
